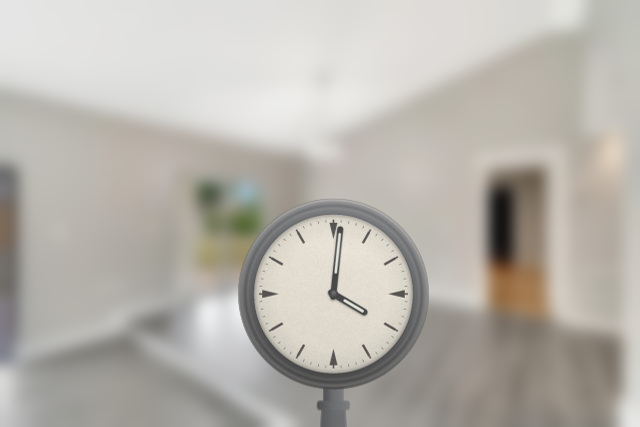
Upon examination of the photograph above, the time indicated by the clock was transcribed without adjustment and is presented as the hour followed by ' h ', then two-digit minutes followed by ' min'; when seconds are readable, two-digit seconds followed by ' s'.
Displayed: 4 h 01 min
